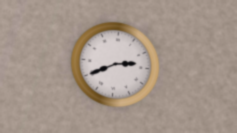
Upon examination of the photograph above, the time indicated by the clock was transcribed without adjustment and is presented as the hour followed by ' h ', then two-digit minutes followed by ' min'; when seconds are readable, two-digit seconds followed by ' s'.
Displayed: 2 h 40 min
